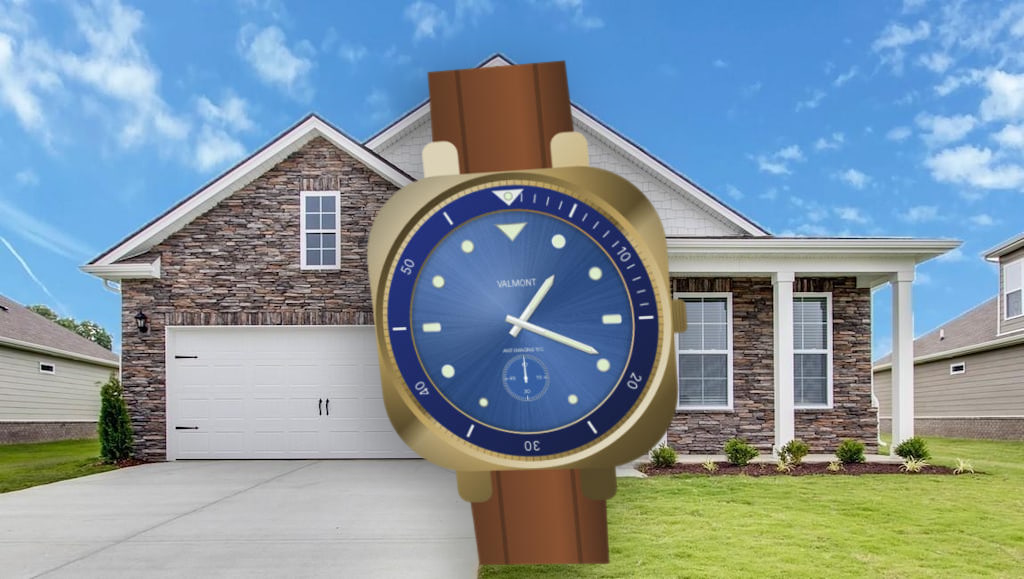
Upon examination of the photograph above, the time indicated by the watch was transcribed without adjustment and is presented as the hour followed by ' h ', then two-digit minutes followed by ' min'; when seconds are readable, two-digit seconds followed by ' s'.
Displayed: 1 h 19 min
